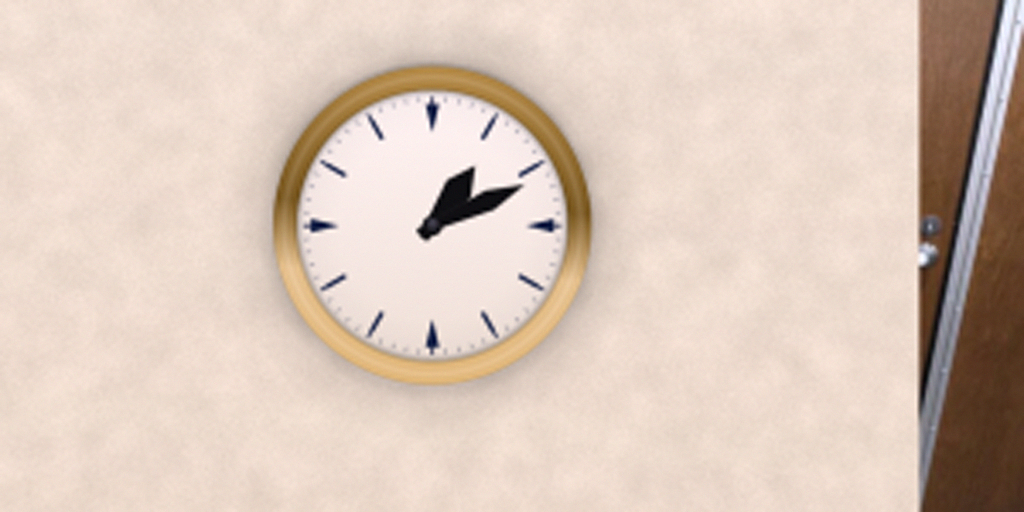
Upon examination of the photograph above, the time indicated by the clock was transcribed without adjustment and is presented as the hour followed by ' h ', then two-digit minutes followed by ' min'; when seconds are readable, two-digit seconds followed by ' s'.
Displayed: 1 h 11 min
